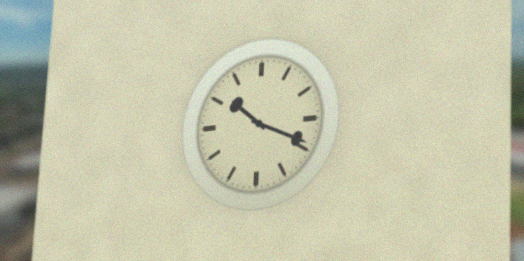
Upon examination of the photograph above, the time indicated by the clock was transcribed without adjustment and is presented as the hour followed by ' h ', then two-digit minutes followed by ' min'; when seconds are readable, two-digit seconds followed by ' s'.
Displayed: 10 h 19 min
